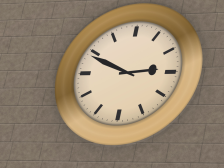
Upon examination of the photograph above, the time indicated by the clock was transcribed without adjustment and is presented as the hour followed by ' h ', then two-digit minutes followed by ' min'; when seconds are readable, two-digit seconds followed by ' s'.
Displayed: 2 h 49 min
